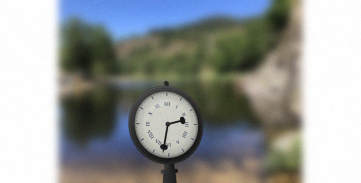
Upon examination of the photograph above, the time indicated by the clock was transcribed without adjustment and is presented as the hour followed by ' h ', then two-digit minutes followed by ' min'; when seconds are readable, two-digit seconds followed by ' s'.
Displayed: 2 h 32 min
